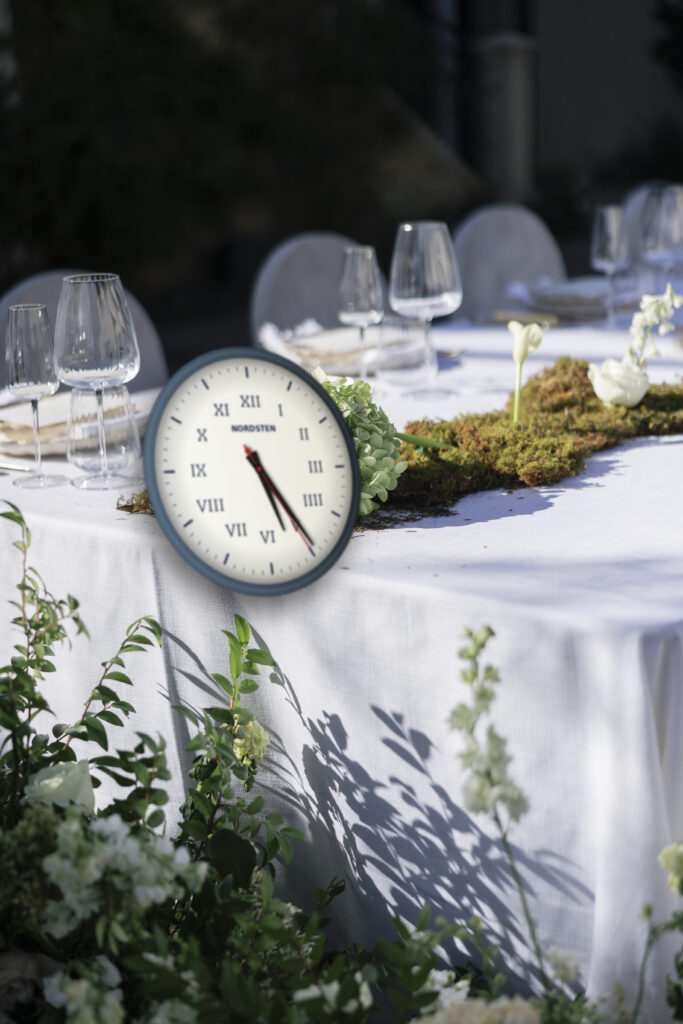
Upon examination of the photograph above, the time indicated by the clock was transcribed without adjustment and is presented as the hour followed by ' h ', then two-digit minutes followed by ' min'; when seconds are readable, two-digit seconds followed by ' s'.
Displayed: 5 h 24 min 25 s
